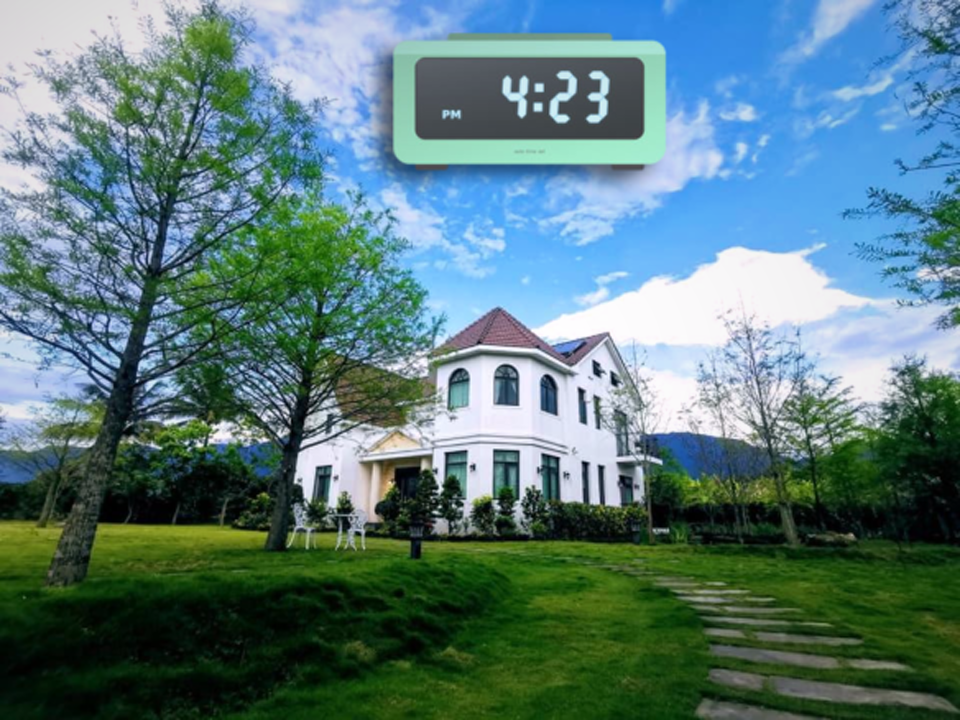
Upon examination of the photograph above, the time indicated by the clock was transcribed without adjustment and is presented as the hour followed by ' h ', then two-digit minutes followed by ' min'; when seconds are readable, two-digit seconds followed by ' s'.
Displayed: 4 h 23 min
